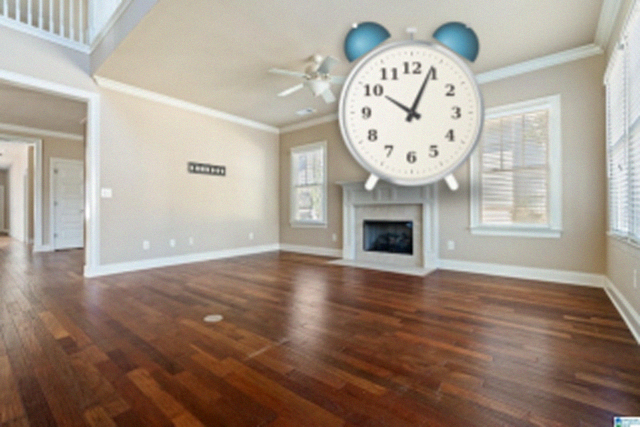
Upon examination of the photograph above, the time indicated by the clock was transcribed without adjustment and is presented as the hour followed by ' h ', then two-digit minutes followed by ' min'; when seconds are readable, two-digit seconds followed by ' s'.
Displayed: 10 h 04 min
